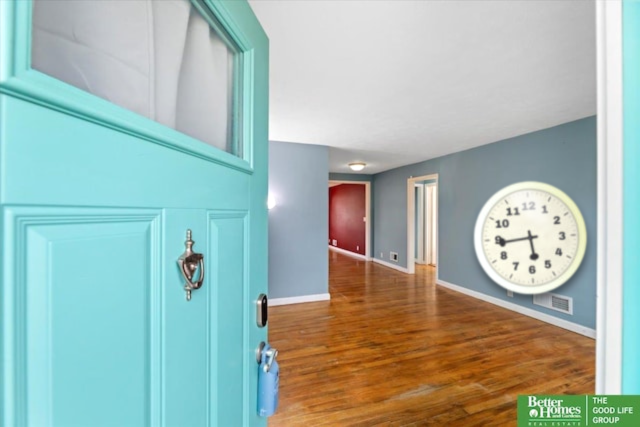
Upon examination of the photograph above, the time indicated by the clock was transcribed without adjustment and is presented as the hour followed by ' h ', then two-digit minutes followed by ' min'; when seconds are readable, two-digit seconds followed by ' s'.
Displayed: 5 h 44 min
